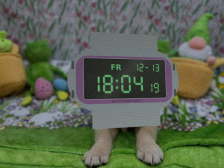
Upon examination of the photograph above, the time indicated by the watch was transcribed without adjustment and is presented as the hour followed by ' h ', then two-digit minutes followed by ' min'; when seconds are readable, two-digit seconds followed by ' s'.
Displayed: 18 h 04 min 19 s
